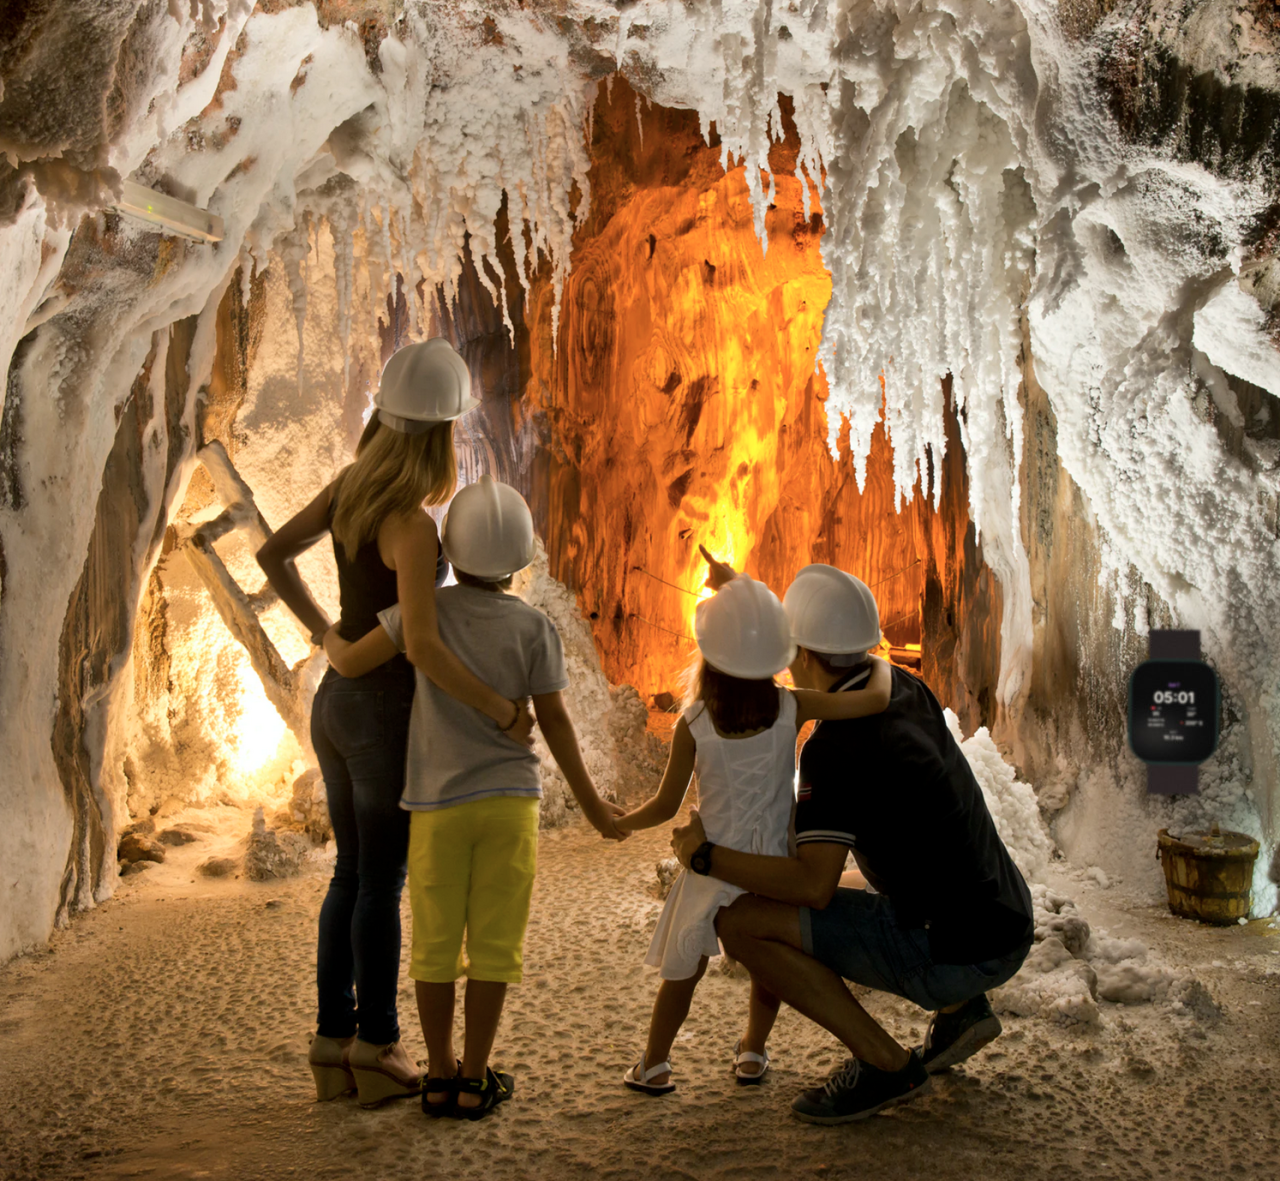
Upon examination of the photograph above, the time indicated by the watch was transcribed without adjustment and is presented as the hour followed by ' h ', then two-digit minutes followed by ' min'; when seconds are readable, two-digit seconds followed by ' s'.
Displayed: 5 h 01 min
